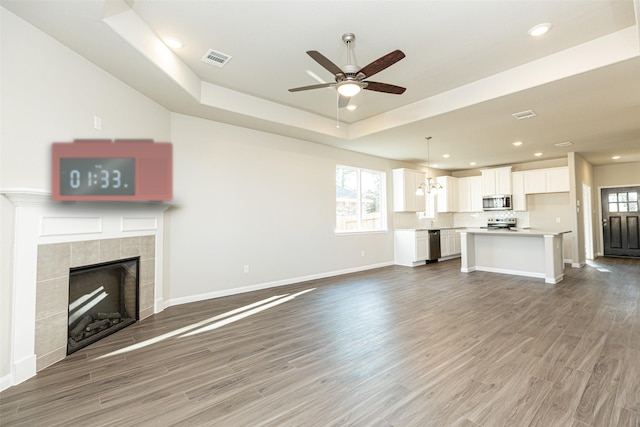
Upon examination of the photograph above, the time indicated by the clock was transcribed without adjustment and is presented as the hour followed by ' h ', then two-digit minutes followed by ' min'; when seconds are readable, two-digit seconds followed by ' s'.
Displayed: 1 h 33 min
